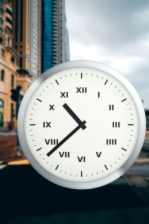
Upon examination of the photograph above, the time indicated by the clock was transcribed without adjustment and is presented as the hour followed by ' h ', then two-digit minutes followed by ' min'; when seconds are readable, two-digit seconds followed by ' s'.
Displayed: 10 h 38 min
